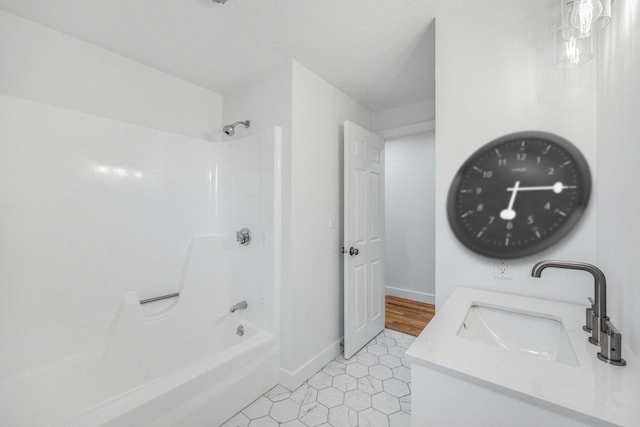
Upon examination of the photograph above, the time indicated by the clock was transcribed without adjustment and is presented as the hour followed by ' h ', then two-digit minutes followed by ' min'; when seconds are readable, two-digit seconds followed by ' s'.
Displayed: 6 h 15 min
